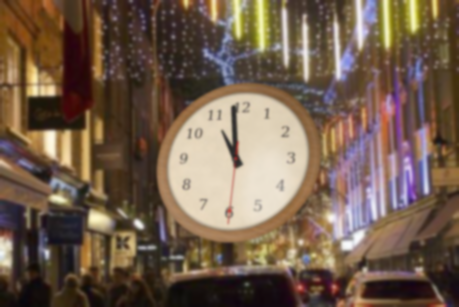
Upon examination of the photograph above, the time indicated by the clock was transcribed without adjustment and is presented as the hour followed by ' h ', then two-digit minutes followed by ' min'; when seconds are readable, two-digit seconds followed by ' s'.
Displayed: 10 h 58 min 30 s
